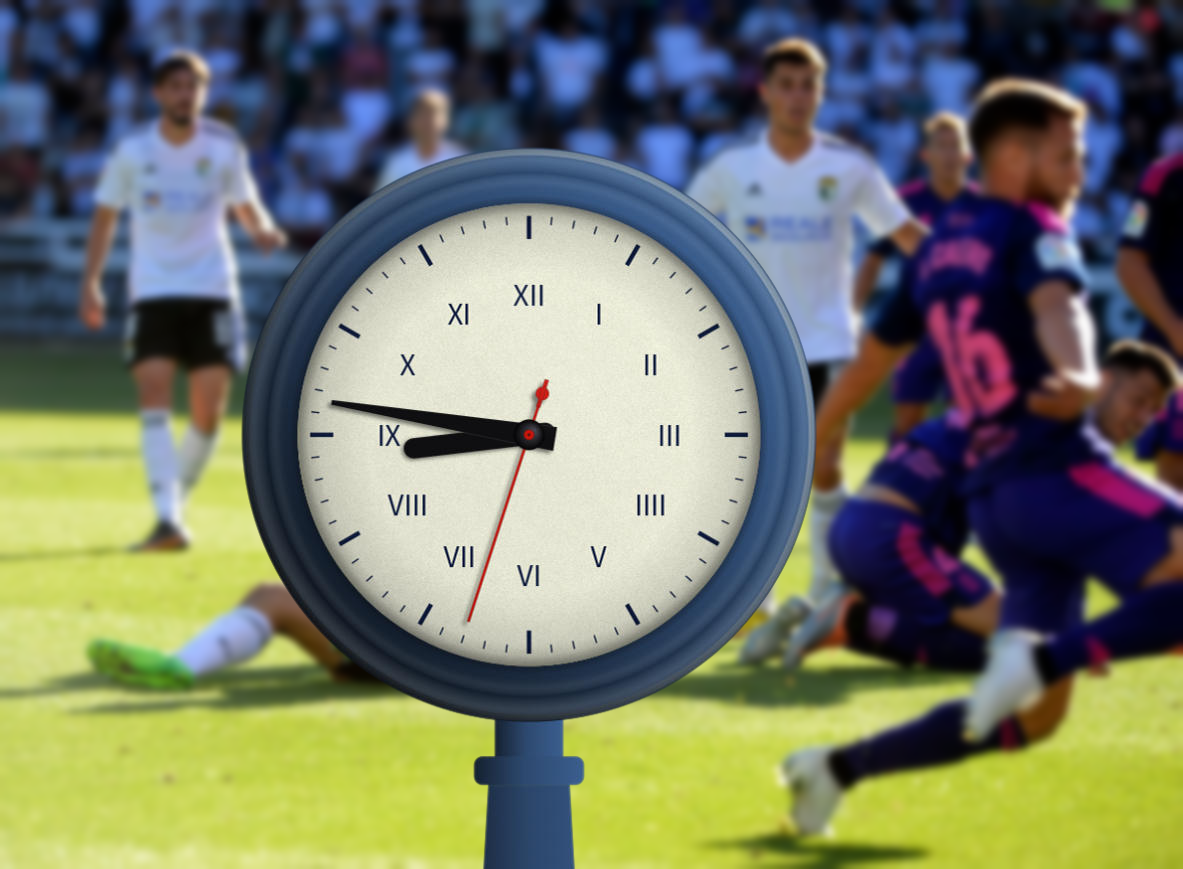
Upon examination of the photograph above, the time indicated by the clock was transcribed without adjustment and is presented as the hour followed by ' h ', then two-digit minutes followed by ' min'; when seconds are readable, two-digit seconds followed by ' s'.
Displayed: 8 h 46 min 33 s
